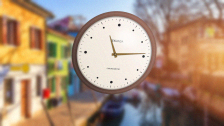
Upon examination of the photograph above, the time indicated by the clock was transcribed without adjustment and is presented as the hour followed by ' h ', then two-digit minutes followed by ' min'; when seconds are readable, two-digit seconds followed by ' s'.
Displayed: 11 h 14 min
